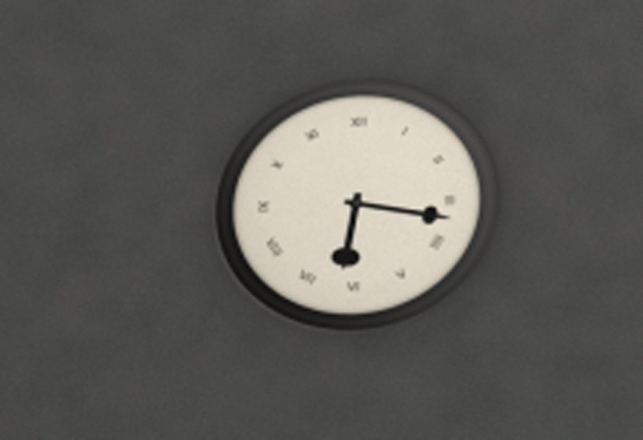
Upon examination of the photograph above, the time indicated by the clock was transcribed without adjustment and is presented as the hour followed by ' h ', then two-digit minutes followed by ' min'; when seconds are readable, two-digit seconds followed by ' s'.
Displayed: 6 h 17 min
